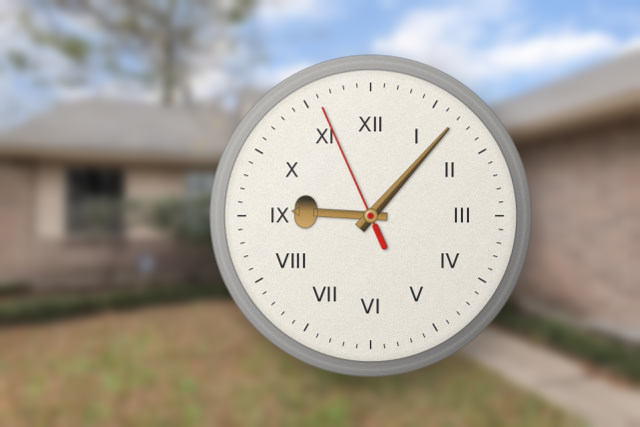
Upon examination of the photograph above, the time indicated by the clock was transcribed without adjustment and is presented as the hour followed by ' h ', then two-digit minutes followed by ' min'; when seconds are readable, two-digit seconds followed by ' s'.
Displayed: 9 h 06 min 56 s
